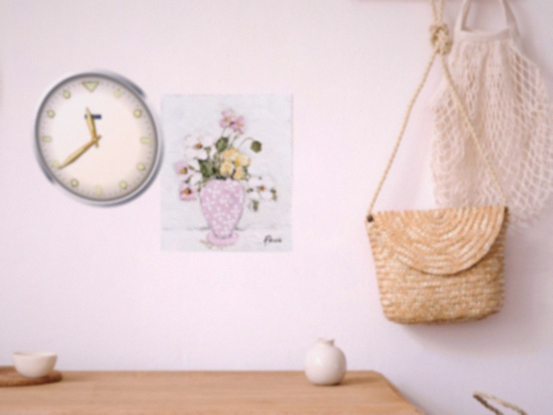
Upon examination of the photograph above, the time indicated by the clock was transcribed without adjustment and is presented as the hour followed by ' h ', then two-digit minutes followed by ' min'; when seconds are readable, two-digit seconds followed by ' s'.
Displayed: 11 h 39 min
